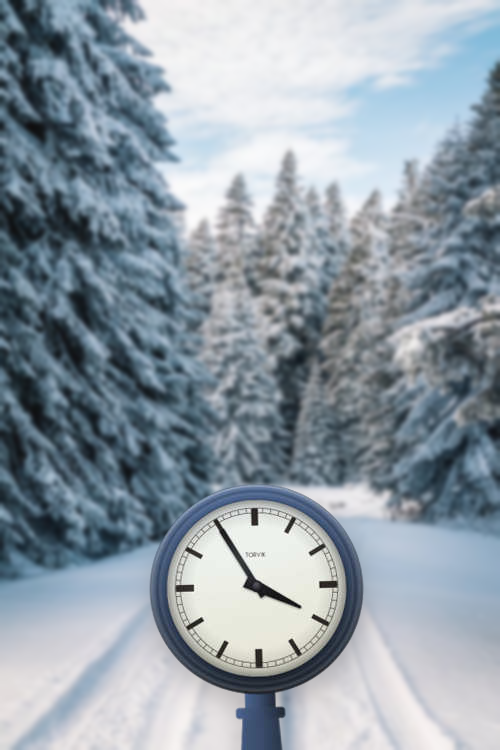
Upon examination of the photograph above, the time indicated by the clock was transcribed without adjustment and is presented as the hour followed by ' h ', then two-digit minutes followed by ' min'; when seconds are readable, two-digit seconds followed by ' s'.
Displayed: 3 h 55 min
